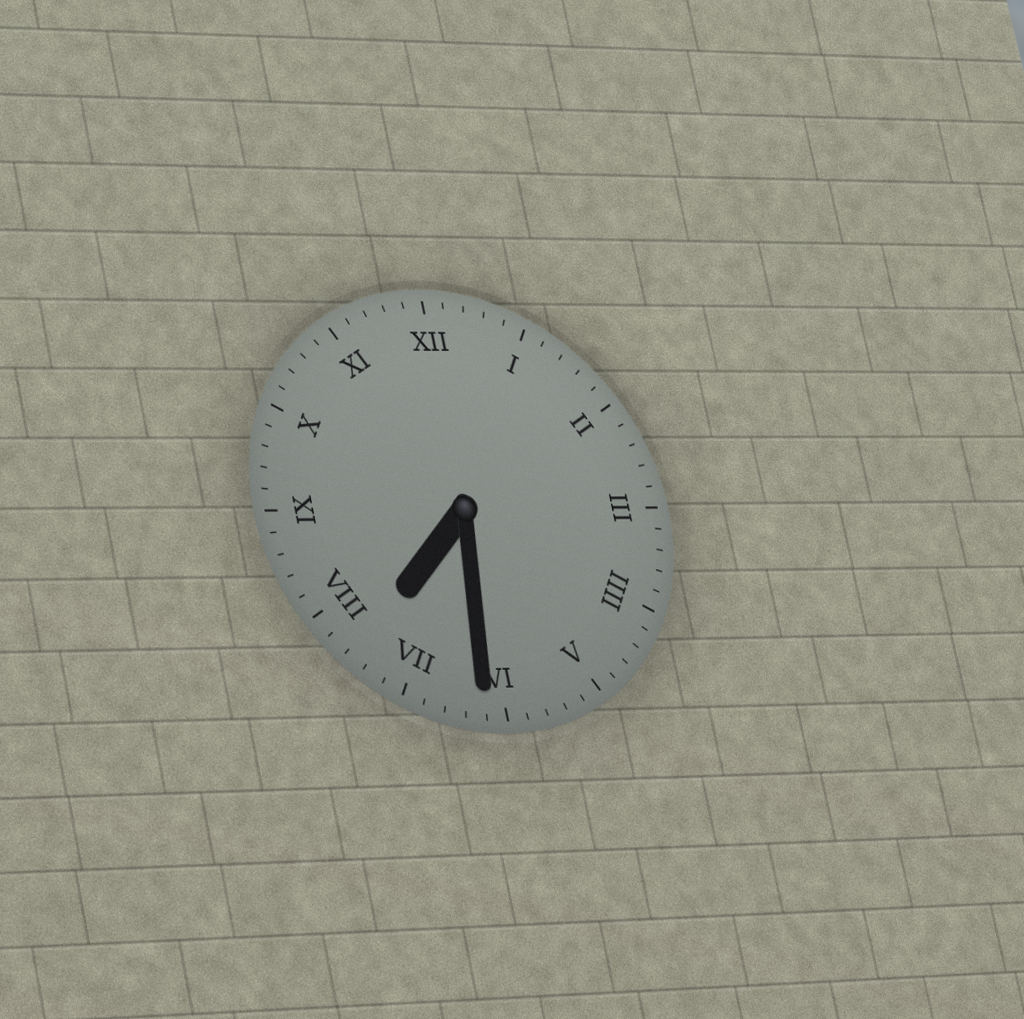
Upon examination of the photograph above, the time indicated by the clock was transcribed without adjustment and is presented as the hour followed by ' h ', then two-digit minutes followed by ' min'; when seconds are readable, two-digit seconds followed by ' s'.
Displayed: 7 h 31 min
